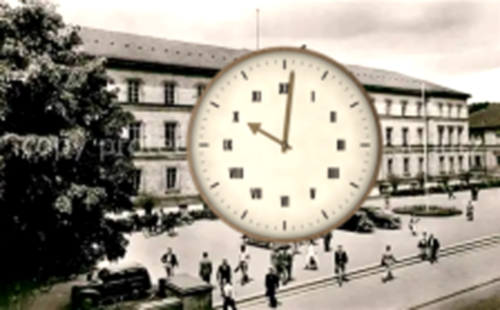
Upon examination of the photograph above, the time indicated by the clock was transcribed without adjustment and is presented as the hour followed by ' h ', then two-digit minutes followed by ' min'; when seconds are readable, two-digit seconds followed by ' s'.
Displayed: 10 h 01 min
